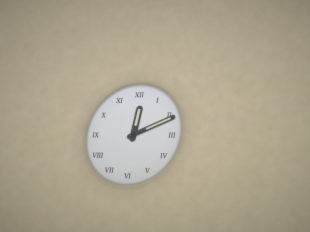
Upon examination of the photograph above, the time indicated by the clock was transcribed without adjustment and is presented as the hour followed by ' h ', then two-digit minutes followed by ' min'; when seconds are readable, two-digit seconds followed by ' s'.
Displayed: 12 h 11 min
